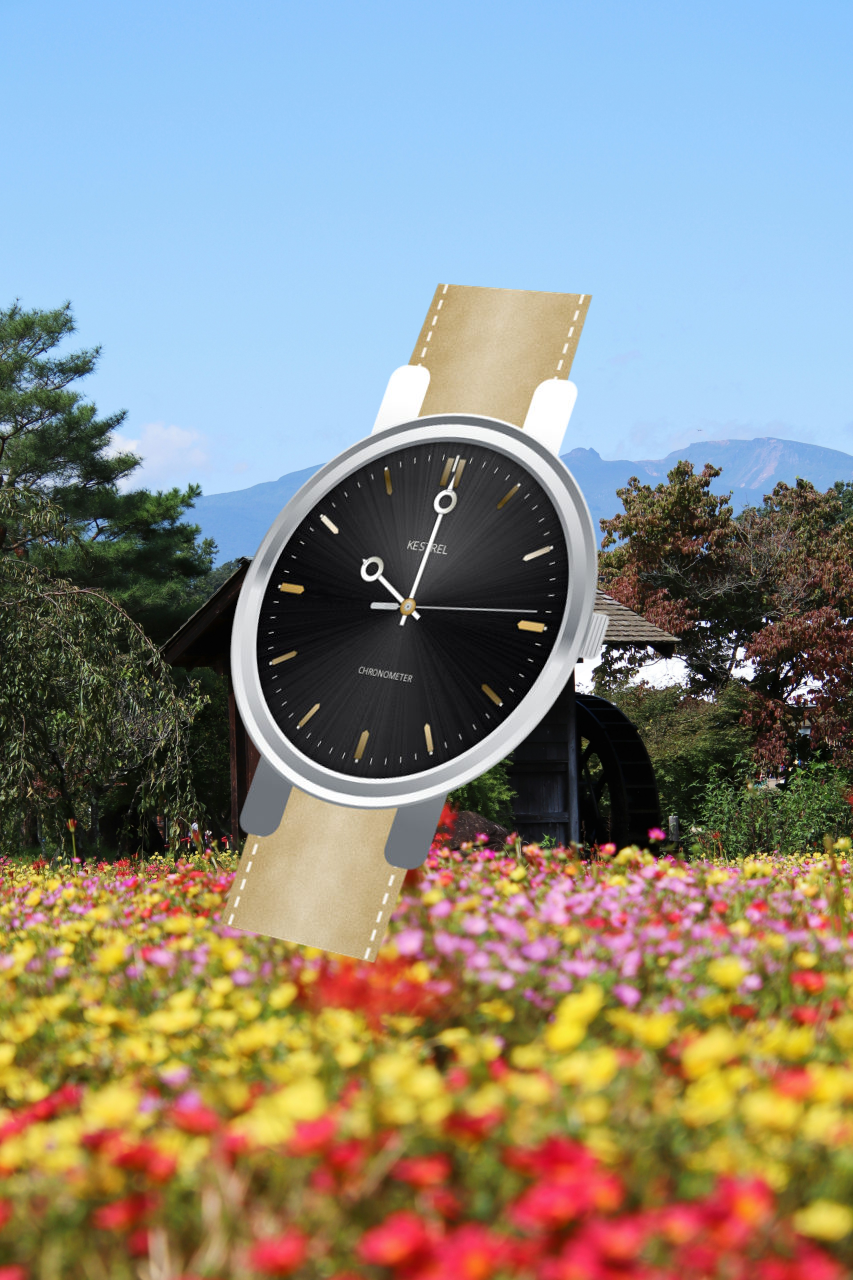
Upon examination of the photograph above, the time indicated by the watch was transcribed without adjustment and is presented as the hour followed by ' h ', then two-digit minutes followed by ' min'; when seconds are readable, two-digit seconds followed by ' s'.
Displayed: 10 h 00 min 14 s
